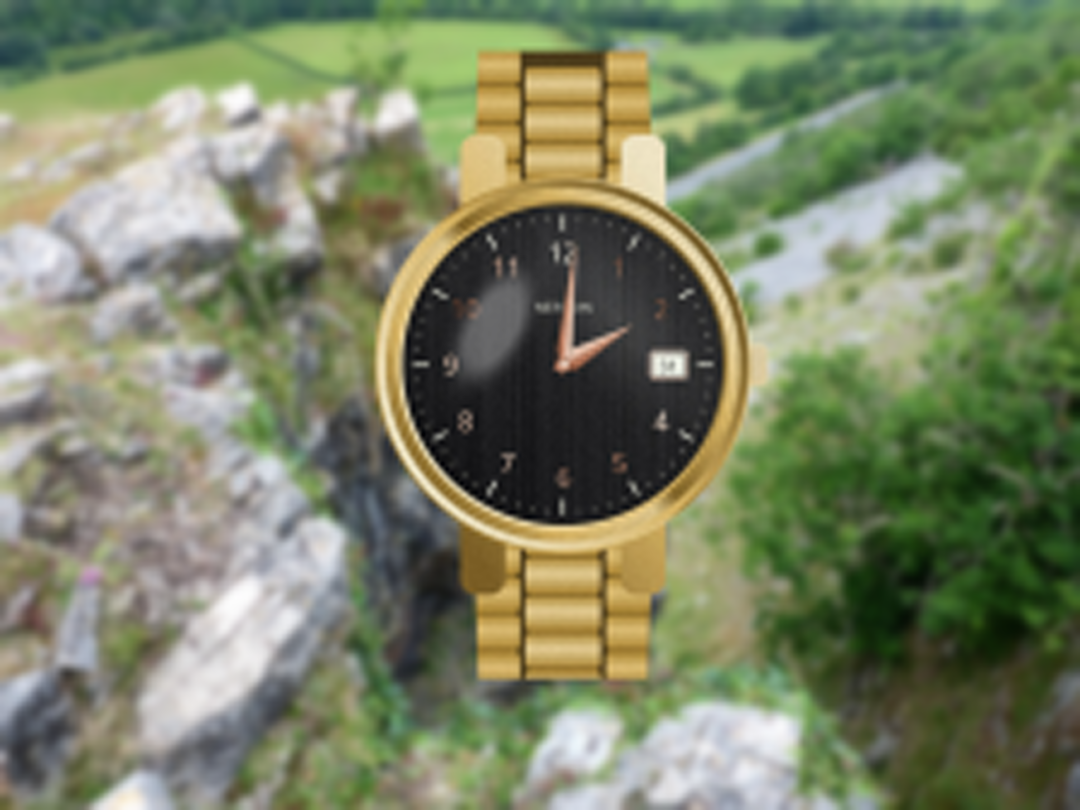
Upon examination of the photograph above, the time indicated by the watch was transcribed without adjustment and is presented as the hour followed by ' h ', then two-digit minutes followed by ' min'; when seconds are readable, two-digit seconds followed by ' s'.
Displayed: 2 h 01 min
